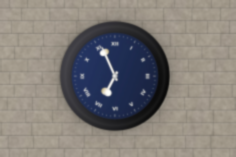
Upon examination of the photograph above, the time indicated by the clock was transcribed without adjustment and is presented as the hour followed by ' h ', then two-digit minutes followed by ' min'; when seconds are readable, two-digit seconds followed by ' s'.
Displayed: 6 h 56 min
